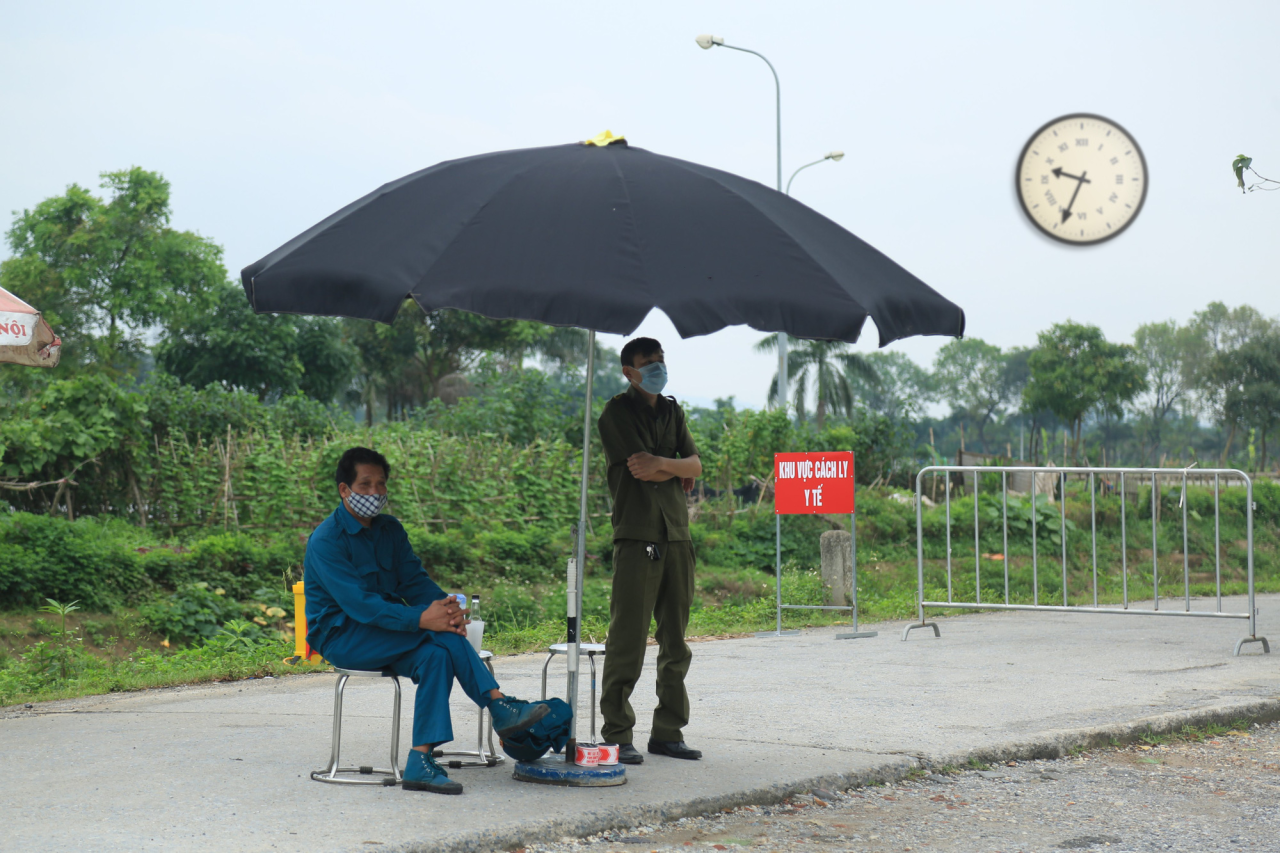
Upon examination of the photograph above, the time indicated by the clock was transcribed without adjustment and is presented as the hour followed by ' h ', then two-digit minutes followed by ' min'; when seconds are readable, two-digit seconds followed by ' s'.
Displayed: 9 h 34 min
